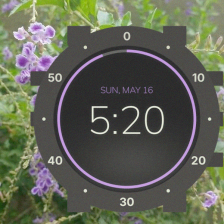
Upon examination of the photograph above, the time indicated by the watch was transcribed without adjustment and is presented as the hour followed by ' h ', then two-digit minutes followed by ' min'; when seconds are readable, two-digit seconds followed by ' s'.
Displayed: 5 h 20 min
